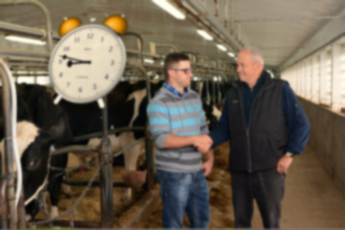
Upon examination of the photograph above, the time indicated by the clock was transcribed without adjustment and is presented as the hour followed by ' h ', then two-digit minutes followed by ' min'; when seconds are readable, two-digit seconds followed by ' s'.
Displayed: 8 h 47 min
